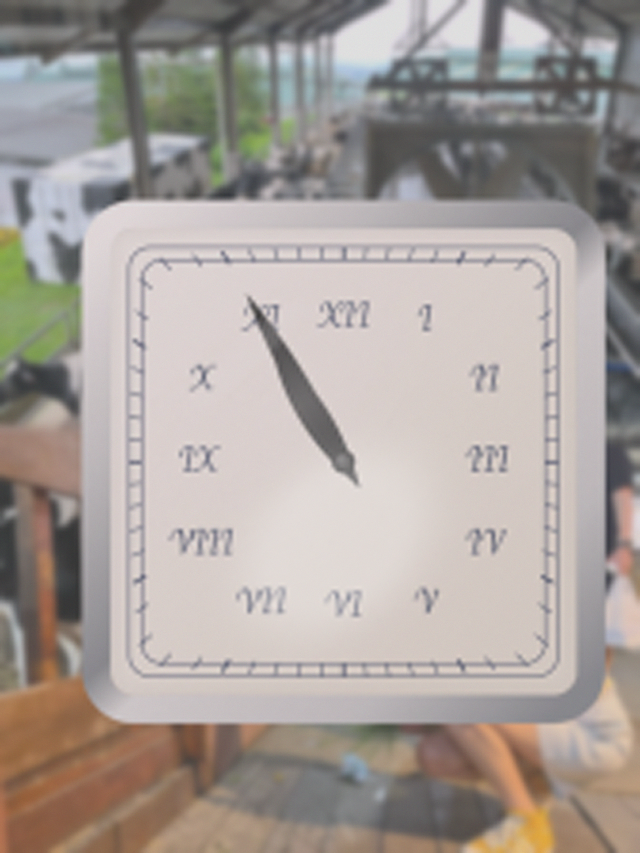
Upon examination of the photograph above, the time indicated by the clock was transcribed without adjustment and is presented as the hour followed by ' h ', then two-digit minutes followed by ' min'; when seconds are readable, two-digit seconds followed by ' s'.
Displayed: 10 h 55 min
